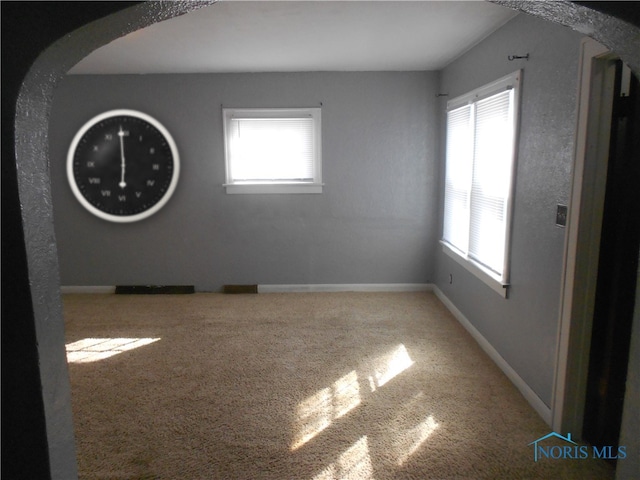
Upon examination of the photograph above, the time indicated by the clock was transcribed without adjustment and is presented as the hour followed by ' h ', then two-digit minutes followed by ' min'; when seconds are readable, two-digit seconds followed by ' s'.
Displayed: 5 h 59 min
